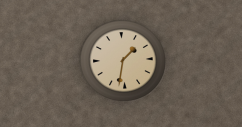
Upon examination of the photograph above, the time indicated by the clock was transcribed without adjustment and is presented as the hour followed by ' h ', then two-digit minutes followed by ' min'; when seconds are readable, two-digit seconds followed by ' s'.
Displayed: 1 h 32 min
